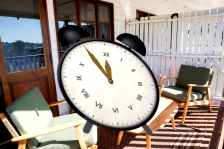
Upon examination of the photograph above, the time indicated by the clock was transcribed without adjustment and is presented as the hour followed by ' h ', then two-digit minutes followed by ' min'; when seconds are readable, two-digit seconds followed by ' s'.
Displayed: 11 h 55 min
